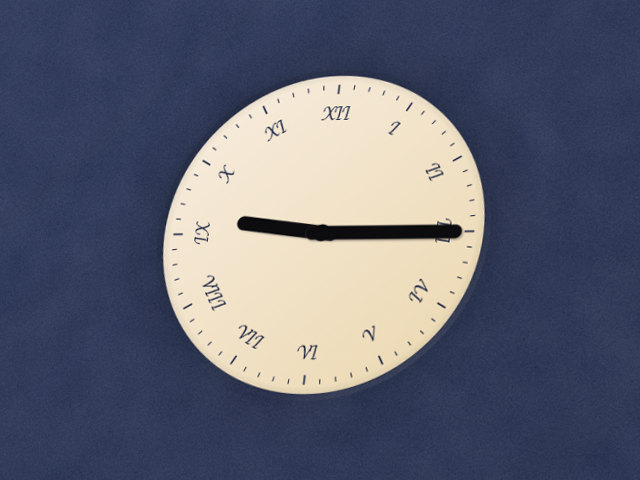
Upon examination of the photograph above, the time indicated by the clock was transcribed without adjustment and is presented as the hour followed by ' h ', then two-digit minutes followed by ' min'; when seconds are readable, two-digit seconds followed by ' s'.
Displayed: 9 h 15 min
